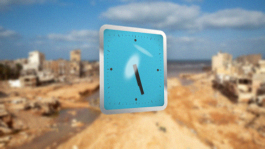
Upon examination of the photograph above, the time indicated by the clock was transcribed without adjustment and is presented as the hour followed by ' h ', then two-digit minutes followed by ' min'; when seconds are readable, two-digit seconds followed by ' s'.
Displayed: 5 h 27 min
